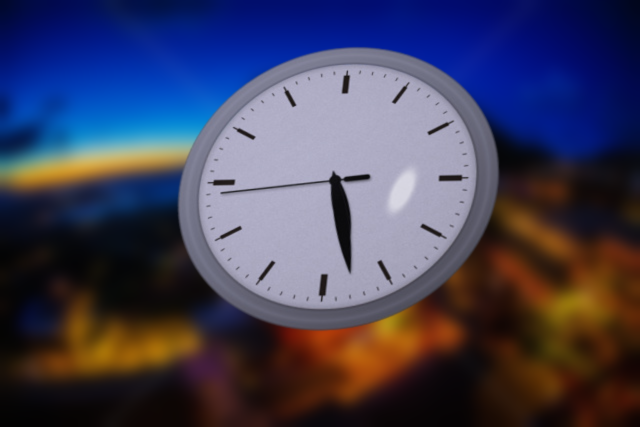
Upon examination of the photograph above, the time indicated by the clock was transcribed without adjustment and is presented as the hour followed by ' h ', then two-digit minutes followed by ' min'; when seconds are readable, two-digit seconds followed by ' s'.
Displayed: 5 h 27 min 44 s
